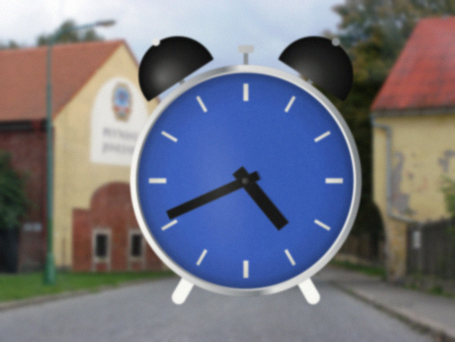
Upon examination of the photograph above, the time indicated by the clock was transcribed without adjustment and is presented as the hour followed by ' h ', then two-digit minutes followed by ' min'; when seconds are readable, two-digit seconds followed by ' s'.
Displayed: 4 h 41 min
